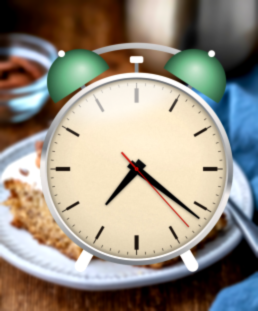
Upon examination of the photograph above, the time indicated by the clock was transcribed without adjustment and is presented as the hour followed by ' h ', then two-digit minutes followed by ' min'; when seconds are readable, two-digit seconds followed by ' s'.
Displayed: 7 h 21 min 23 s
